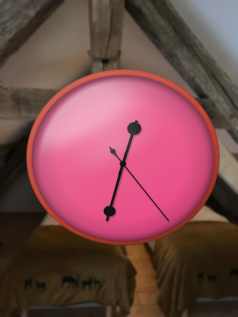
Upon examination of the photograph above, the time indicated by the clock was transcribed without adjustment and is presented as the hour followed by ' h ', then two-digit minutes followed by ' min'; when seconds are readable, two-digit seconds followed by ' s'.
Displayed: 12 h 32 min 24 s
